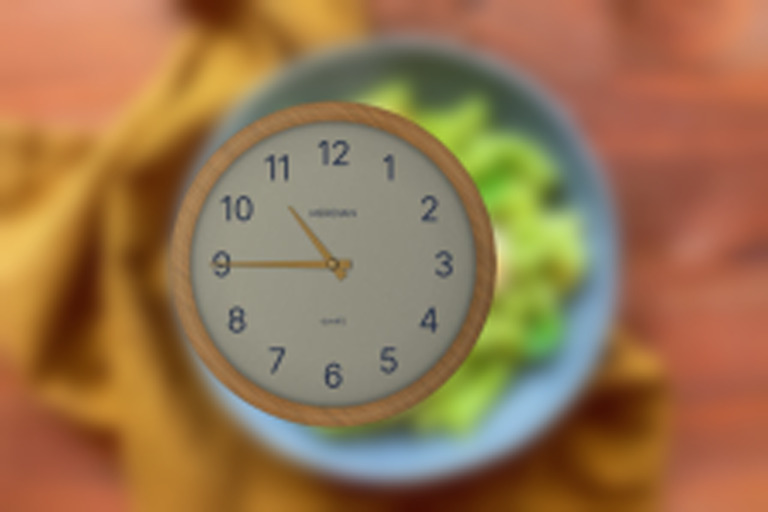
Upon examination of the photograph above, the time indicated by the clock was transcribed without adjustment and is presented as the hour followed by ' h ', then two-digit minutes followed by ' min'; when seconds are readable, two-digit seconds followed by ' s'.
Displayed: 10 h 45 min
